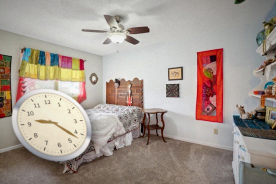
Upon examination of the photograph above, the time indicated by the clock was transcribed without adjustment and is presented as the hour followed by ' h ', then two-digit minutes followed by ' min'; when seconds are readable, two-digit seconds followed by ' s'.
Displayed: 9 h 22 min
